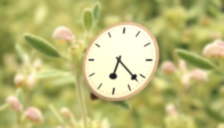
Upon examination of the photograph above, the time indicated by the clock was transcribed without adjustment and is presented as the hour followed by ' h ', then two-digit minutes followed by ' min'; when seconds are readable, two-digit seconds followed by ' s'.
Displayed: 6 h 22 min
